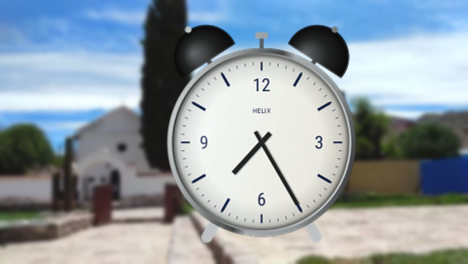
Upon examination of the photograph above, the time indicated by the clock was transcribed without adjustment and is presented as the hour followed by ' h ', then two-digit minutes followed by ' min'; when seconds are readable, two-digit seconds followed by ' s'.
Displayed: 7 h 25 min
